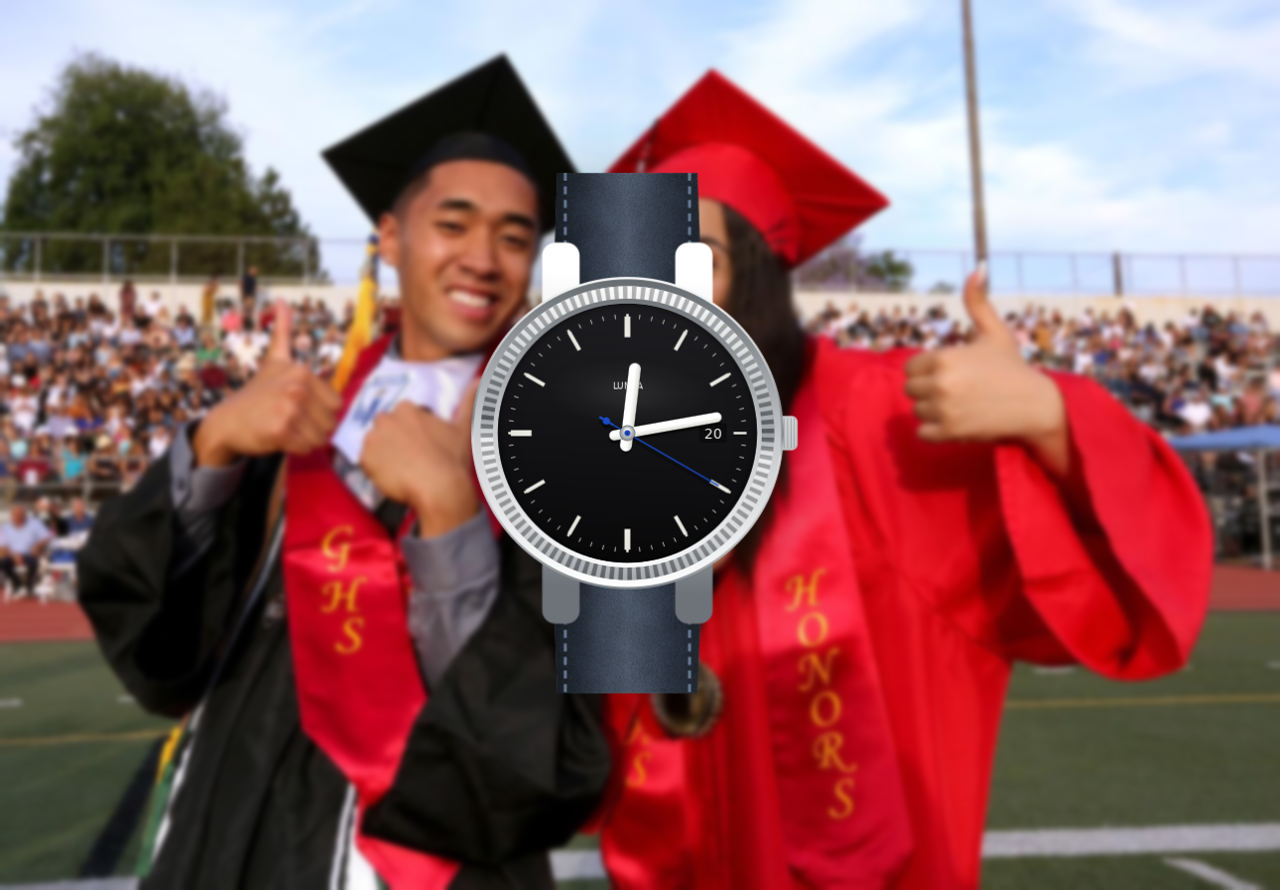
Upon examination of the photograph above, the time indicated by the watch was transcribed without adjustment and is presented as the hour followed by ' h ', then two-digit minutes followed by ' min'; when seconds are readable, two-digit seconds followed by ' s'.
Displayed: 12 h 13 min 20 s
